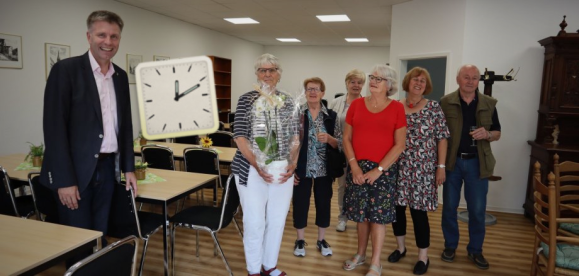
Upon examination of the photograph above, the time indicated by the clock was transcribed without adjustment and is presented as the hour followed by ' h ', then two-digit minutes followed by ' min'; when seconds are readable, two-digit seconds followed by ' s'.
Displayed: 12 h 11 min
